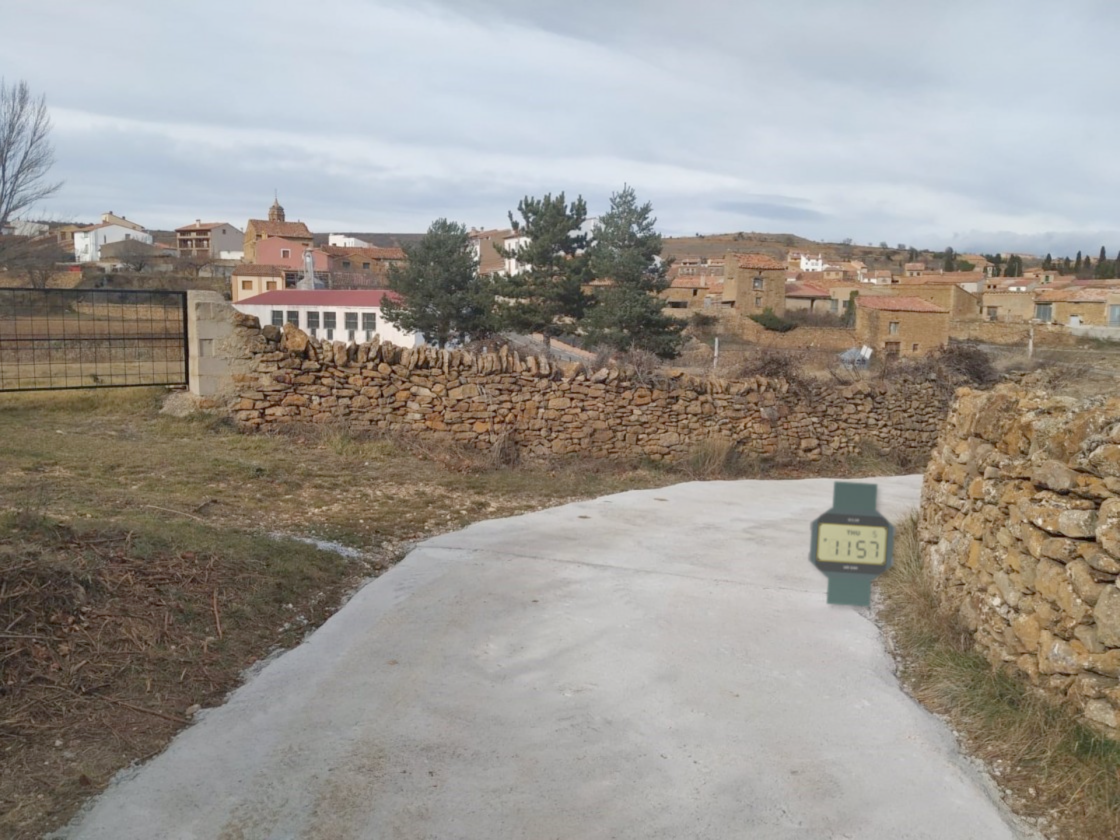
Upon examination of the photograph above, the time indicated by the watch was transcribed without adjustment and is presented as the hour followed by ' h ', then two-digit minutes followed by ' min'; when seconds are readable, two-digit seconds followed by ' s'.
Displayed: 11 h 57 min
